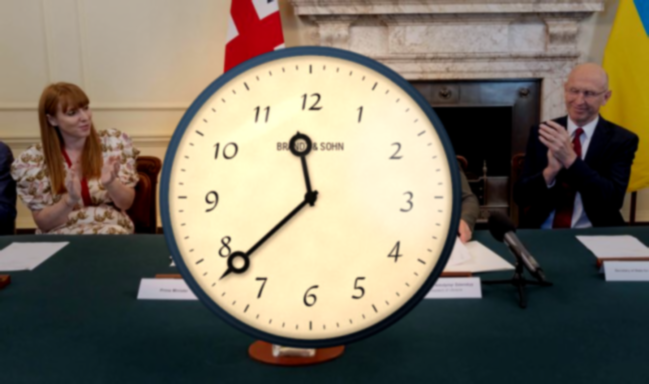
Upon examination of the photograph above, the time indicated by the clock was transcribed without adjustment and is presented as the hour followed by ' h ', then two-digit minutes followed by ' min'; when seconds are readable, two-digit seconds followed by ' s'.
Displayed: 11 h 38 min
